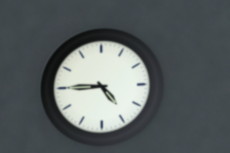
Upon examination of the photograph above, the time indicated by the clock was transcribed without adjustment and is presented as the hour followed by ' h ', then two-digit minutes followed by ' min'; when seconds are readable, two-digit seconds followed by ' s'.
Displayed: 4 h 45 min
